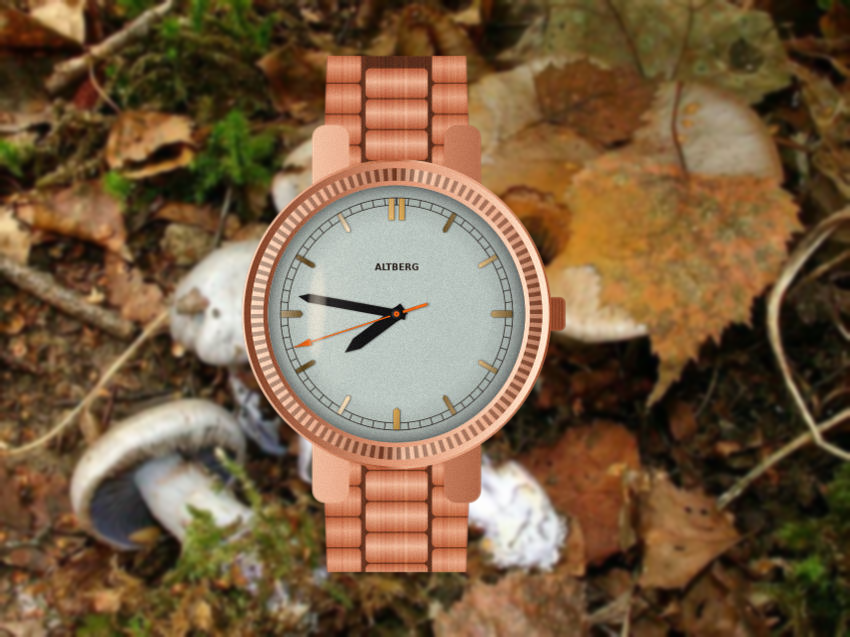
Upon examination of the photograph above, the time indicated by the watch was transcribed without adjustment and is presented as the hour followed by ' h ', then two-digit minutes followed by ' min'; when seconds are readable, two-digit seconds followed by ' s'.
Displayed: 7 h 46 min 42 s
